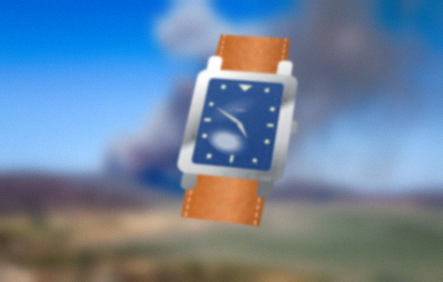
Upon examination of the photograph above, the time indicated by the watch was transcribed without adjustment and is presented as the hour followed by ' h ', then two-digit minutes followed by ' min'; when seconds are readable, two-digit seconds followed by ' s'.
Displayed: 4 h 50 min
